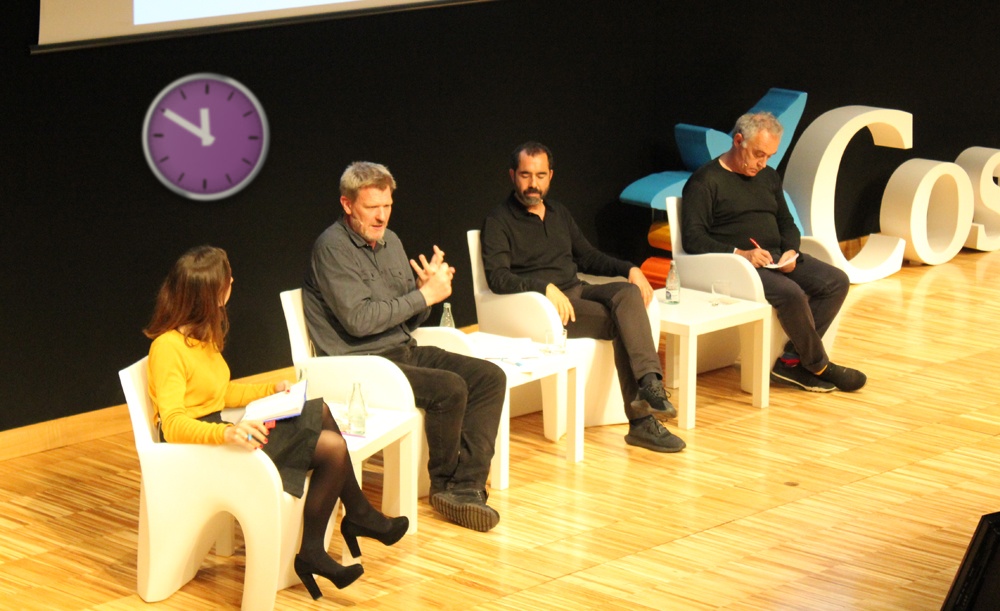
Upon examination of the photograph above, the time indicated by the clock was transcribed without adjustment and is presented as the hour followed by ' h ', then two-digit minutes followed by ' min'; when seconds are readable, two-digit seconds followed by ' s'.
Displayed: 11 h 50 min
